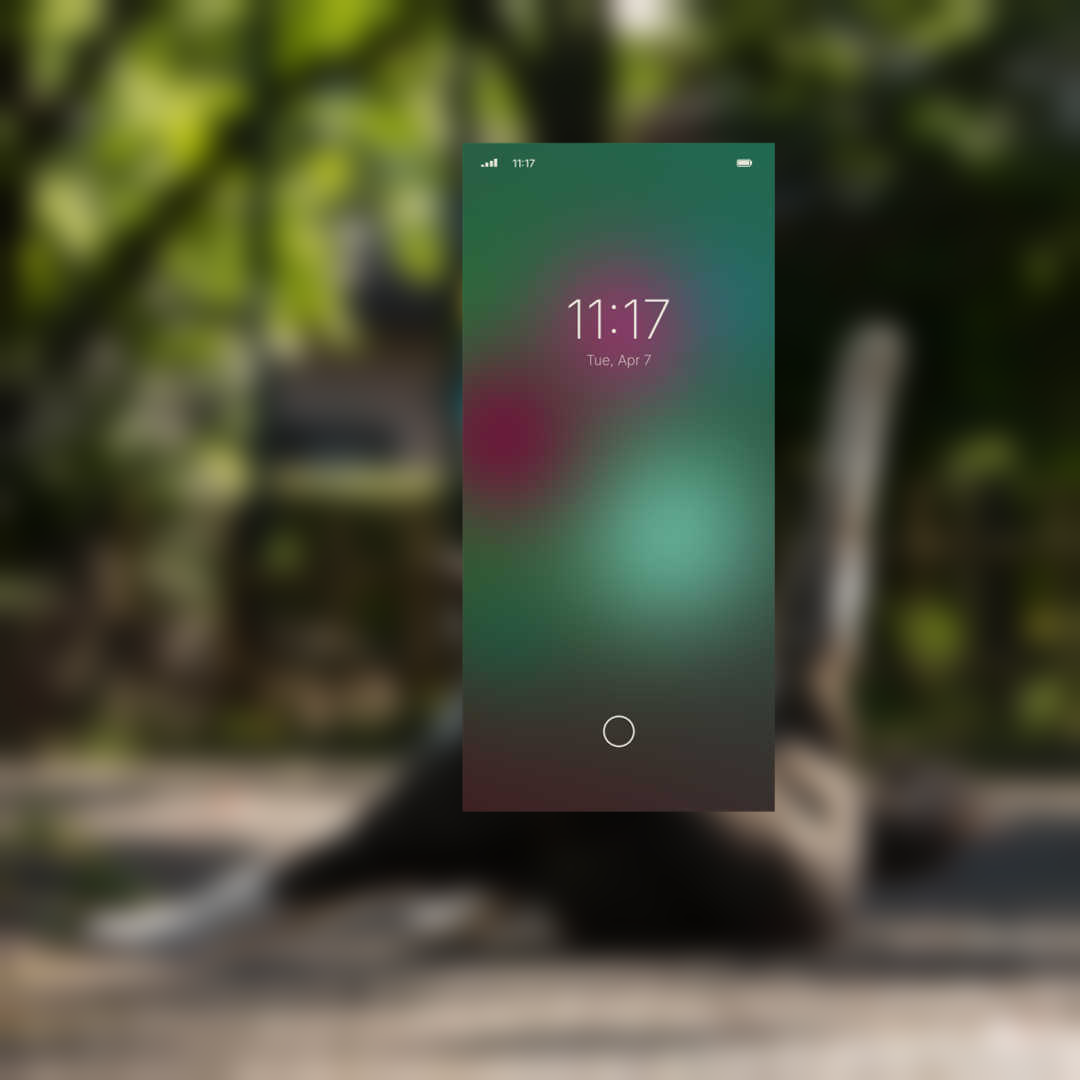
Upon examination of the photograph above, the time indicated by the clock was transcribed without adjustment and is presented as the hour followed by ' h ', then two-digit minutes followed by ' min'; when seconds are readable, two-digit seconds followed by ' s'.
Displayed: 11 h 17 min
